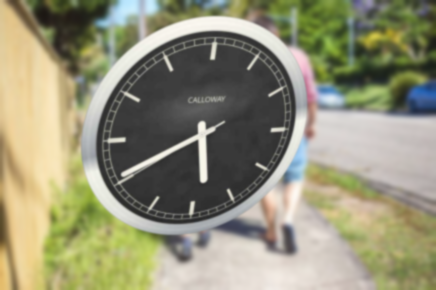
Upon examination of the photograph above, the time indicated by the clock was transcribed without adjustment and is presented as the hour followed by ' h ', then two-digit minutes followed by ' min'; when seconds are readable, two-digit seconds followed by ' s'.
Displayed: 5 h 40 min 40 s
